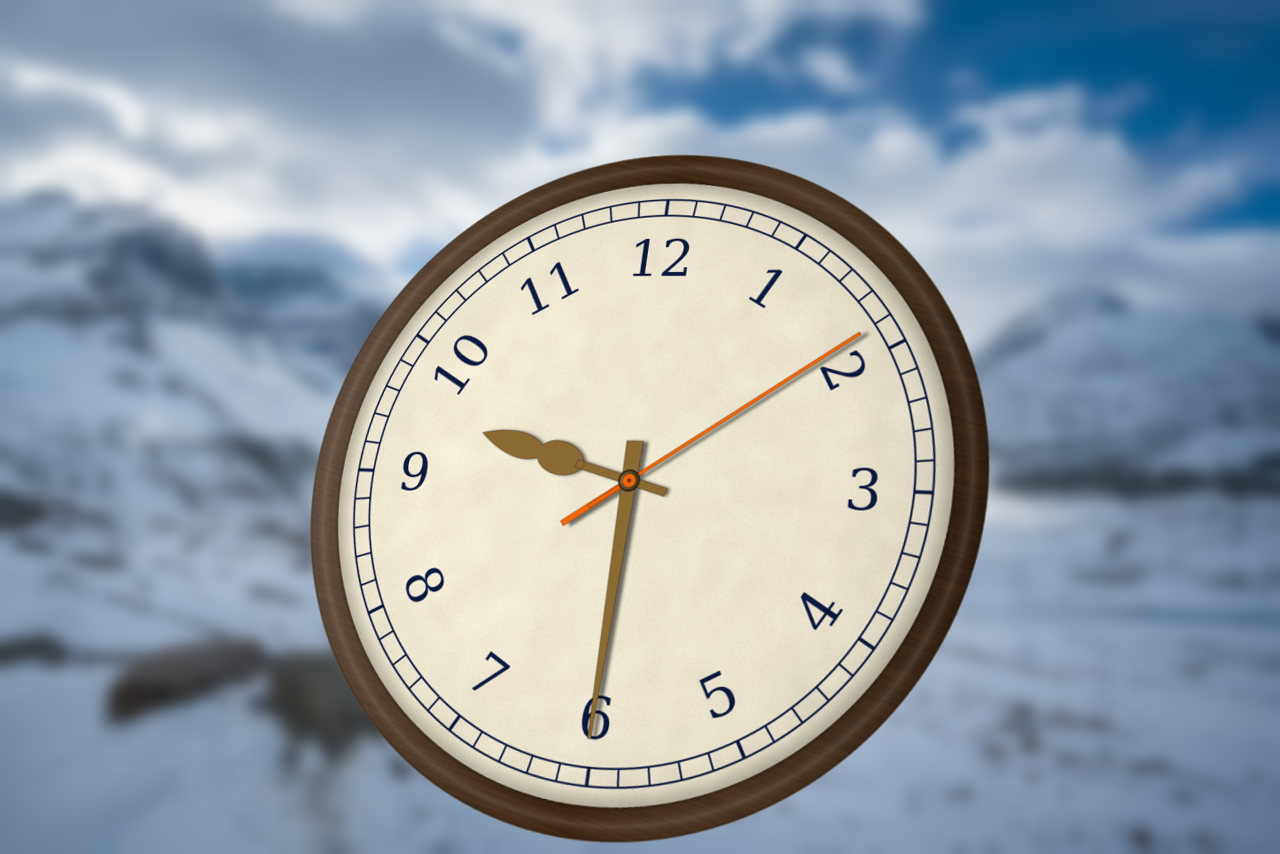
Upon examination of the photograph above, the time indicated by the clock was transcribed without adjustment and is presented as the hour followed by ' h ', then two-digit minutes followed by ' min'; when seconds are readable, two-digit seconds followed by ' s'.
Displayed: 9 h 30 min 09 s
